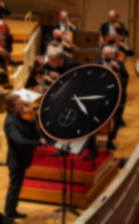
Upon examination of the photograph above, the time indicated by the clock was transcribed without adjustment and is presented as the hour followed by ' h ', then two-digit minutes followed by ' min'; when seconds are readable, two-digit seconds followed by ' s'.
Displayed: 4 h 13 min
